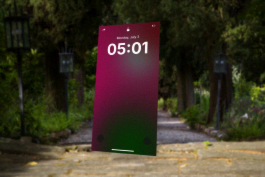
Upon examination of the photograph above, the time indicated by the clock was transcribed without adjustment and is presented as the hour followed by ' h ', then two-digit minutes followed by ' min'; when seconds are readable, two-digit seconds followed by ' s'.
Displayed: 5 h 01 min
